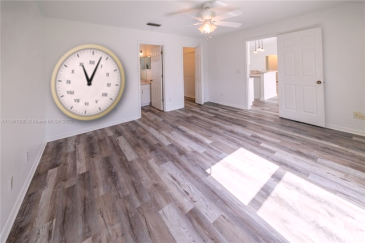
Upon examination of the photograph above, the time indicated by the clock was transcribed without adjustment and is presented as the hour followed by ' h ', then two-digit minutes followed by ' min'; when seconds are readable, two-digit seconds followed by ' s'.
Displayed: 11 h 03 min
